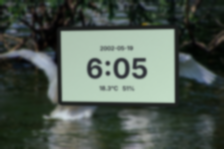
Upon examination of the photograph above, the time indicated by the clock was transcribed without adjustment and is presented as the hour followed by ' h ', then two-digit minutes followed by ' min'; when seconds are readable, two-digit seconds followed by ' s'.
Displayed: 6 h 05 min
